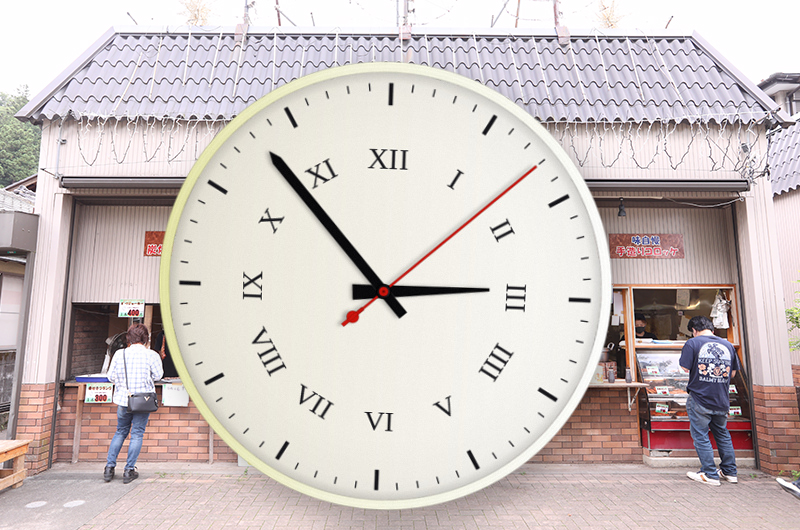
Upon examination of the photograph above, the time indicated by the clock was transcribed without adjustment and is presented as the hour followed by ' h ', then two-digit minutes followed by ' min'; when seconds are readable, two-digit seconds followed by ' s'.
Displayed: 2 h 53 min 08 s
